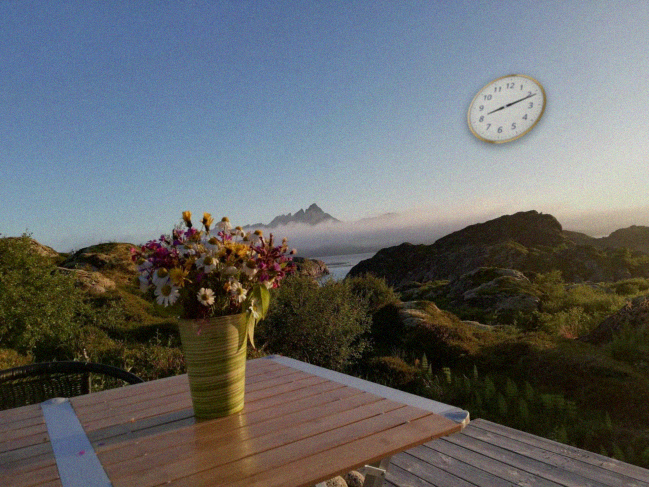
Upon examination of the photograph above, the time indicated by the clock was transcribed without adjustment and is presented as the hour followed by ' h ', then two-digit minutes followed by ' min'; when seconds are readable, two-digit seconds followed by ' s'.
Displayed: 8 h 11 min
